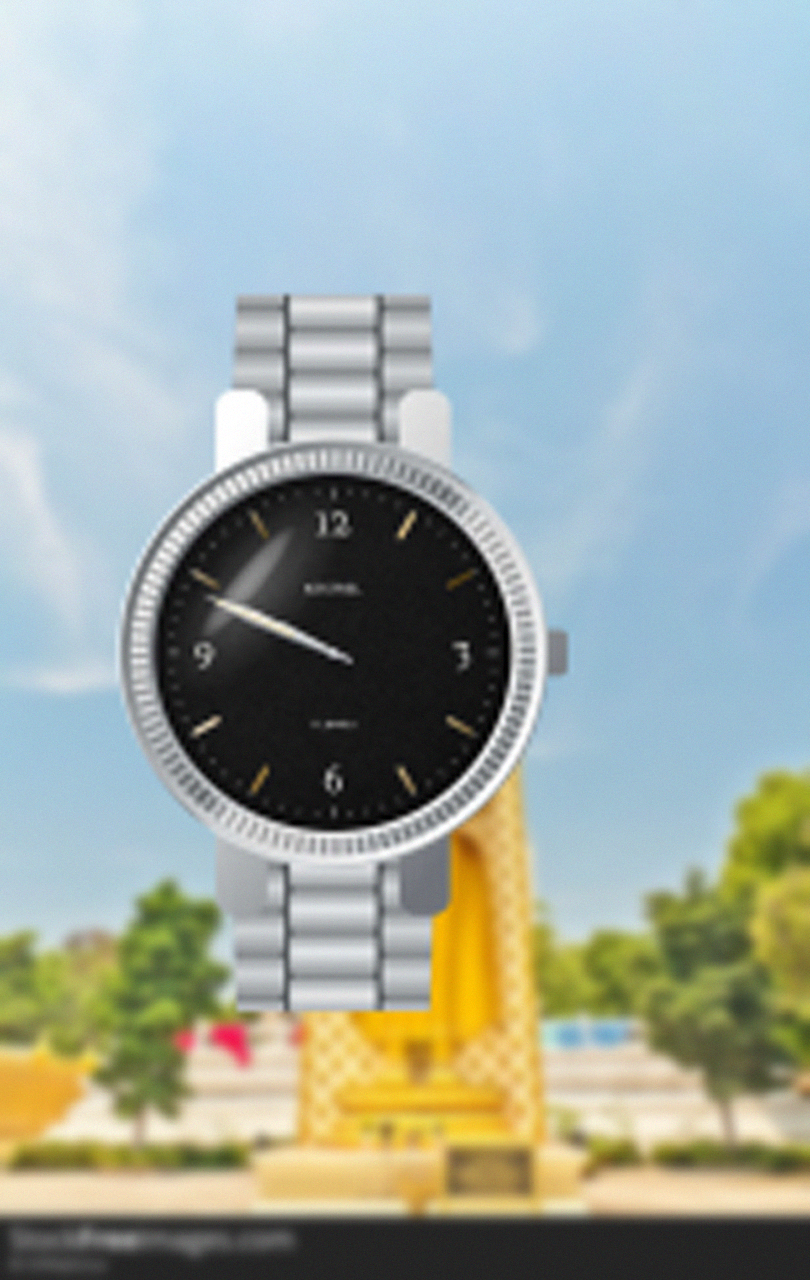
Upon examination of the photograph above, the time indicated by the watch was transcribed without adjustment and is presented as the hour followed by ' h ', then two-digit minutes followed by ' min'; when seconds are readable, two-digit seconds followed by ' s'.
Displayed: 9 h 49 min
